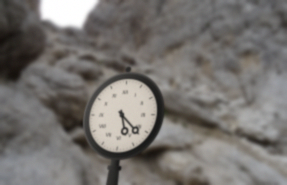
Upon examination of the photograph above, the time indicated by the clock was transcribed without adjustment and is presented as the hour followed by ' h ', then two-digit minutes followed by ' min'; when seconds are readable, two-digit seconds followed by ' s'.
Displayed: 5 h 22 min
